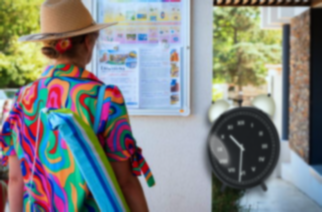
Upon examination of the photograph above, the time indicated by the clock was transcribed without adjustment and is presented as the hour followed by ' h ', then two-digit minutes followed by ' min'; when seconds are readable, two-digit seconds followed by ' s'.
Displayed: 10 h 31 min
